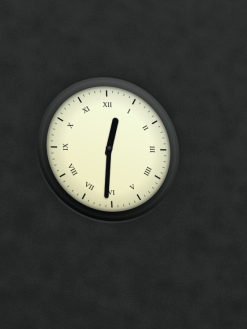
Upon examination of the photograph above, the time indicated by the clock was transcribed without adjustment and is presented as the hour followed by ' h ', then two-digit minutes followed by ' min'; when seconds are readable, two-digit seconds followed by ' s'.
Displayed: 12 h 31 min
